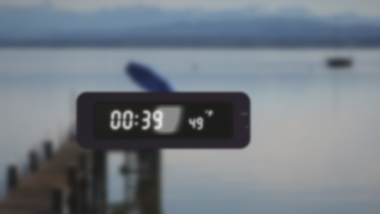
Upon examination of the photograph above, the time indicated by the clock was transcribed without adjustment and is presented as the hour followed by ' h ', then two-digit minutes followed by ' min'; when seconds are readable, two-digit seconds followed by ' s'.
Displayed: 0 h 39 min
